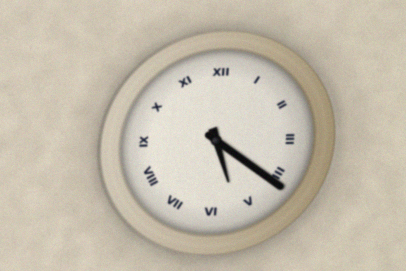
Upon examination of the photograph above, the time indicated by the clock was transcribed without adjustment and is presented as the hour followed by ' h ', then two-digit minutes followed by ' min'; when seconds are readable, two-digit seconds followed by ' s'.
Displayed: 5 h 21 min
